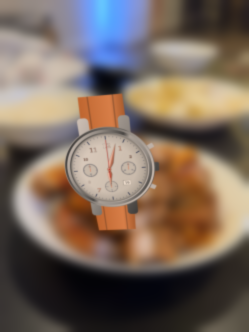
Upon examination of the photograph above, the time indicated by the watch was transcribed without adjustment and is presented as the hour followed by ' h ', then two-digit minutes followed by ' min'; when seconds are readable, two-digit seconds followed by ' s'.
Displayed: 6 h 03 min
